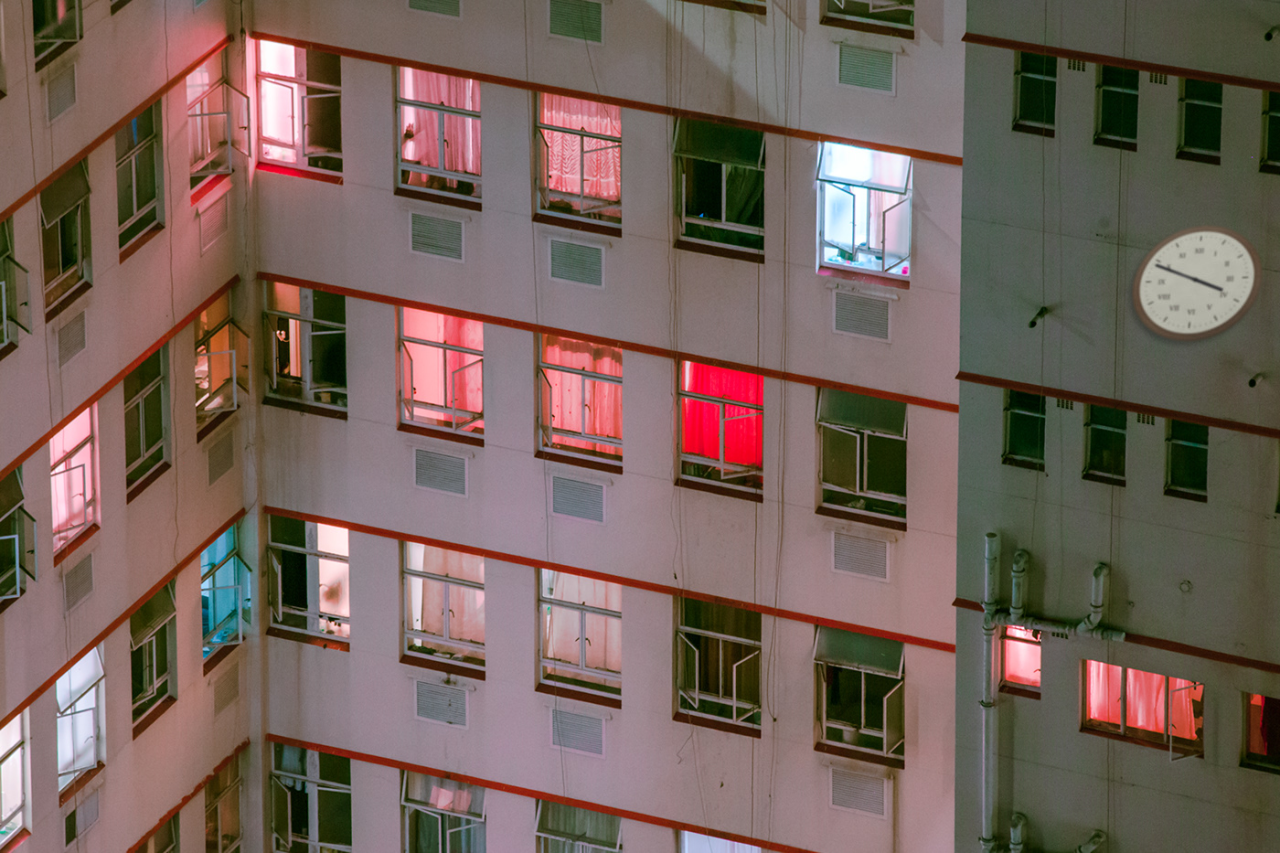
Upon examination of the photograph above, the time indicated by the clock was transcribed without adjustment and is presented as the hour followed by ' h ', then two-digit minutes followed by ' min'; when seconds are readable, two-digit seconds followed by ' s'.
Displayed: 3 h 49 min
